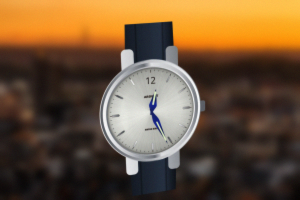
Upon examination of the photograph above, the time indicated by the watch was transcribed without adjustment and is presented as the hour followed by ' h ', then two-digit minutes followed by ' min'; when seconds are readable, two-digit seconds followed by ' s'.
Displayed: 12 h 26 min
